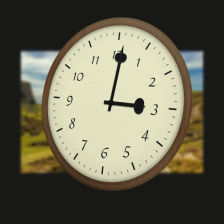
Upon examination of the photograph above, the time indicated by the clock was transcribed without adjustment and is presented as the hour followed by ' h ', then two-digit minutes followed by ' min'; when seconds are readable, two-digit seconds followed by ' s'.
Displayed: 3 h 01 min
